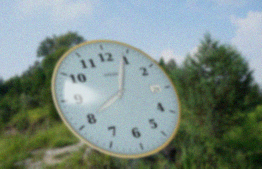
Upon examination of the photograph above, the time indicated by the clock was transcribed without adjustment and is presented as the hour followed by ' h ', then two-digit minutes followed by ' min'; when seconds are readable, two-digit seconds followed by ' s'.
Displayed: 8 h 04 min
